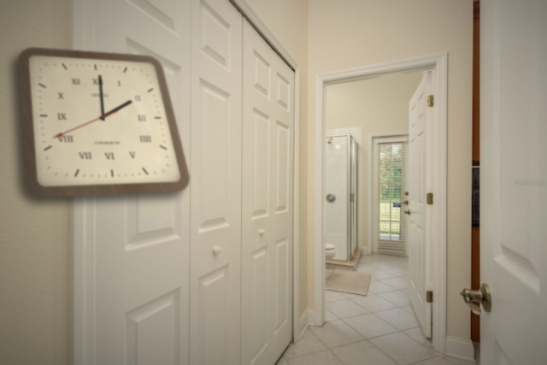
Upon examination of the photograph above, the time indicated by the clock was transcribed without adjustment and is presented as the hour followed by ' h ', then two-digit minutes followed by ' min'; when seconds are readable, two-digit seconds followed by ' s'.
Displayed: 2 h 00 min 41 s
